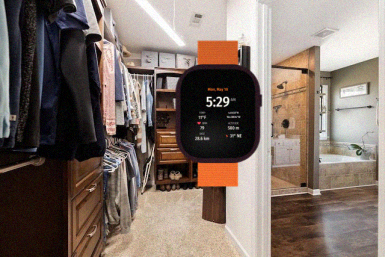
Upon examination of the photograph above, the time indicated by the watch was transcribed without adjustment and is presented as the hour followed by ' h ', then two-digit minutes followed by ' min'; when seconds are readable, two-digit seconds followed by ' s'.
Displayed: 5 h 29 min
